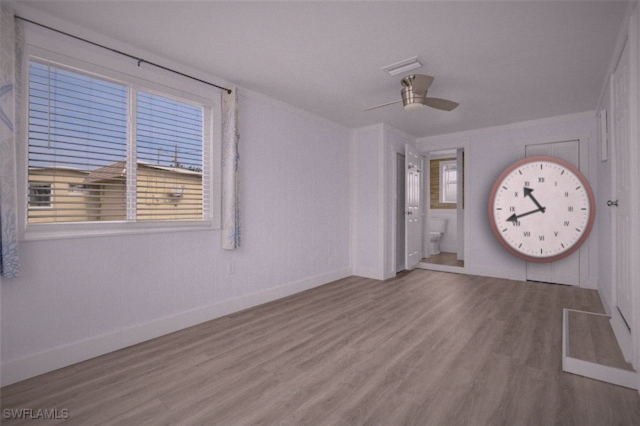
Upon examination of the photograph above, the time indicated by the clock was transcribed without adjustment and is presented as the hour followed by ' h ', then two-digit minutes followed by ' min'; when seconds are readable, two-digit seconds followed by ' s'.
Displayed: 10 h 42 min
